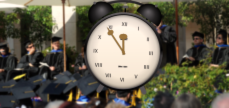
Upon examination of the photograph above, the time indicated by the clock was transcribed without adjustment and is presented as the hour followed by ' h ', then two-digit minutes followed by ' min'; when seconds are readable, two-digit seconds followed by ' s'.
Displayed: 11 h 54 min
